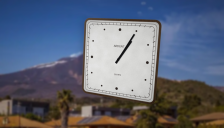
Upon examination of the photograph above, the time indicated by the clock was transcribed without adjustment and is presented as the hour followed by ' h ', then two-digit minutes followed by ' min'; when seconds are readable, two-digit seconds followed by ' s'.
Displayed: 1 h 05 min
